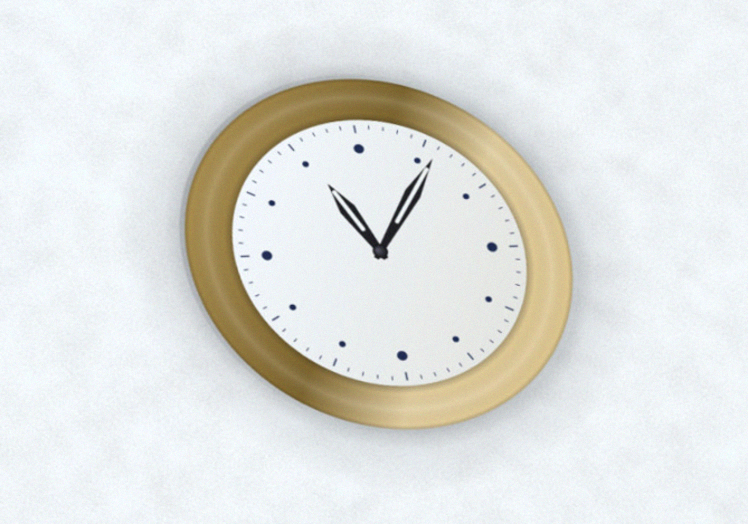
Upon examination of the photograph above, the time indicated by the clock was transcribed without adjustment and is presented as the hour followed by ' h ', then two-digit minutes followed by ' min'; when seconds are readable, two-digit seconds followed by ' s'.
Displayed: 11 h 06 min
